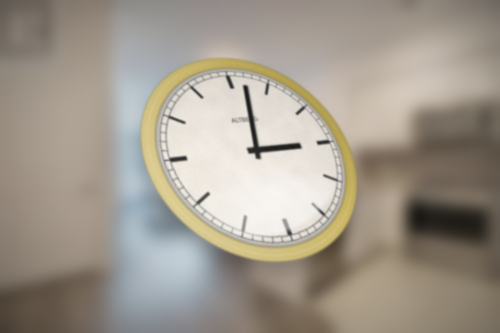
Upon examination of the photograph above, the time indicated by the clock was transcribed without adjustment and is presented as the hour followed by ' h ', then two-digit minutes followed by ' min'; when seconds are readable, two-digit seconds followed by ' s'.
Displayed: 3 h 02 min
